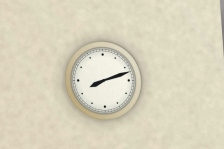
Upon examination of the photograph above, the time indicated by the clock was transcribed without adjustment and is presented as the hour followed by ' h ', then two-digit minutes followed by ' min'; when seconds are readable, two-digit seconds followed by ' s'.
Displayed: 8 h 12 min
